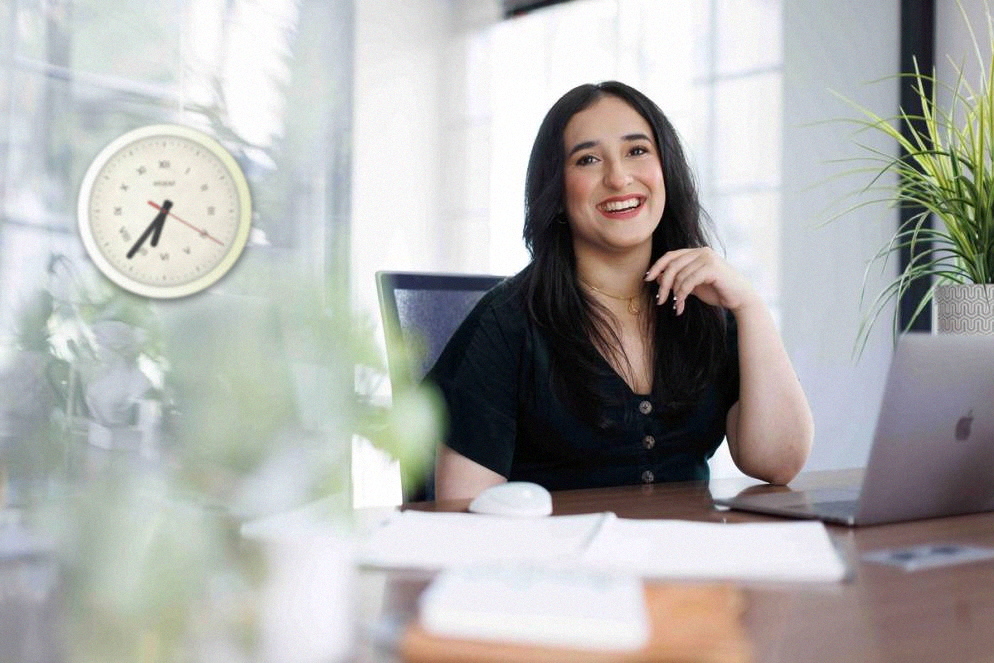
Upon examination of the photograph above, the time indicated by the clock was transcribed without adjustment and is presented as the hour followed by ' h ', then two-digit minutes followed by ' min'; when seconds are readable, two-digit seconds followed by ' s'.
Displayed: 6 h 36 min 20 s
